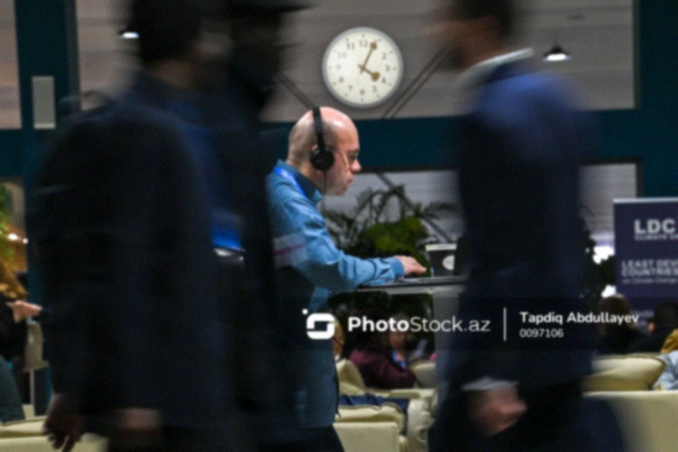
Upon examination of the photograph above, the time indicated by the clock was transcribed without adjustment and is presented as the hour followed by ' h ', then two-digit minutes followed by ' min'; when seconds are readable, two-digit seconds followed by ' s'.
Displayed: 4 h 04 min
